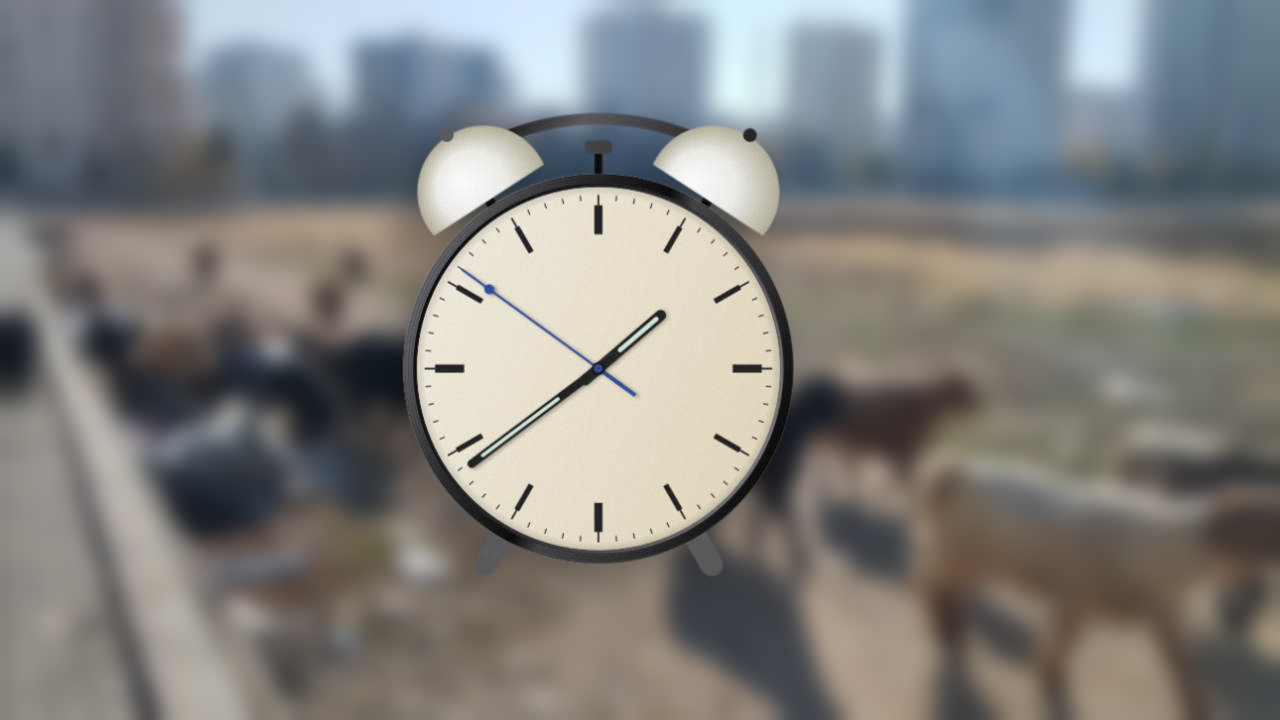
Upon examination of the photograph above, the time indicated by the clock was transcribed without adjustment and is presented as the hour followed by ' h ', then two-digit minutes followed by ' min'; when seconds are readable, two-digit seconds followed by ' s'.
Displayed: 1 h 38 min 51 s
